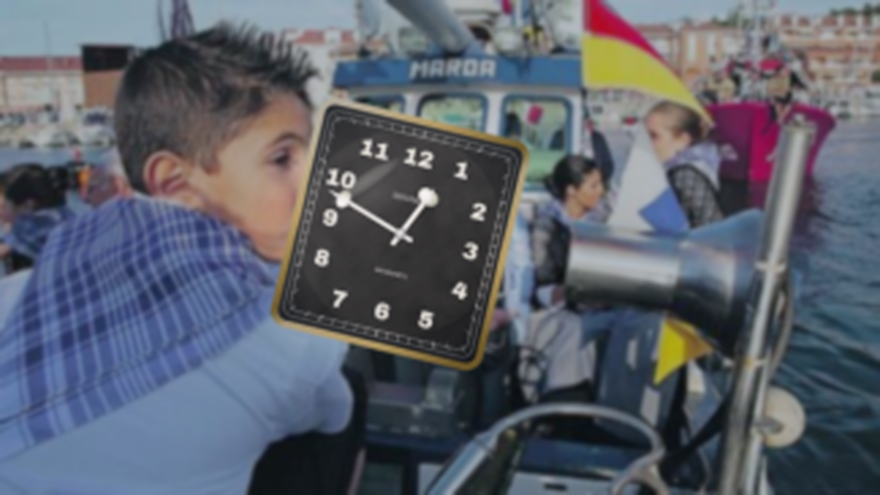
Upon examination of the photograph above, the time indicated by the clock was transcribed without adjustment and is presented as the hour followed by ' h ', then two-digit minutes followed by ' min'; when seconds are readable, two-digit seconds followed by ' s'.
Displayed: 12 h 48 min
